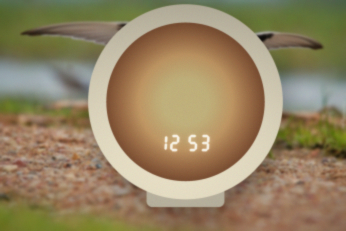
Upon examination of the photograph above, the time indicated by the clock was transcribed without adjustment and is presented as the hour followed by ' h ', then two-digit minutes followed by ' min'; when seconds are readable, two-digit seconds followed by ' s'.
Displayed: 12 h 53 min
